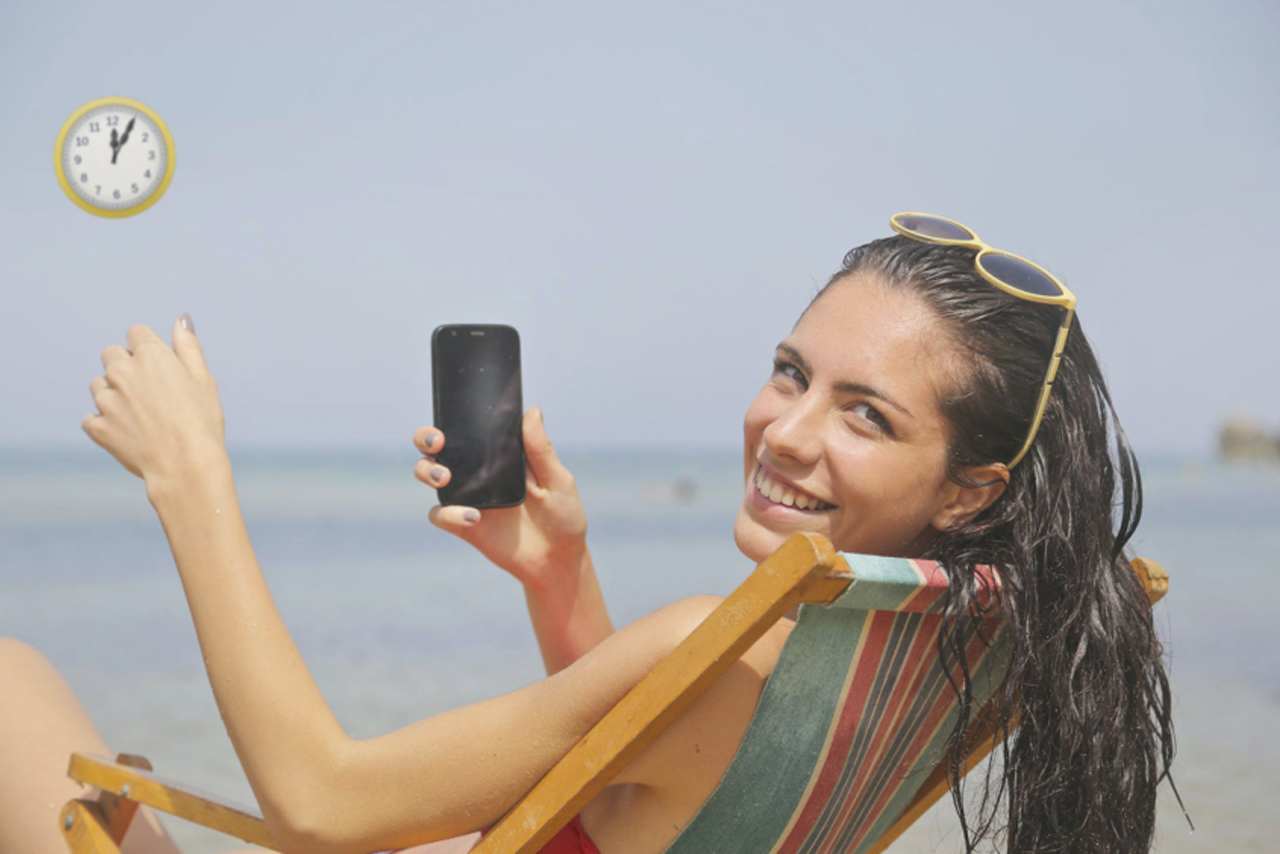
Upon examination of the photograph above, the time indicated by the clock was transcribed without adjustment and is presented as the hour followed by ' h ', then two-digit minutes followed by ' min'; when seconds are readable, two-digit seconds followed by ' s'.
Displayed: 12 h 05 min
